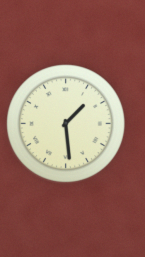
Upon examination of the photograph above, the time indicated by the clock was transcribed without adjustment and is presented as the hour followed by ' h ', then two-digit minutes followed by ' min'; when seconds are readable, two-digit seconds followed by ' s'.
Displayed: 1 h 29 min
